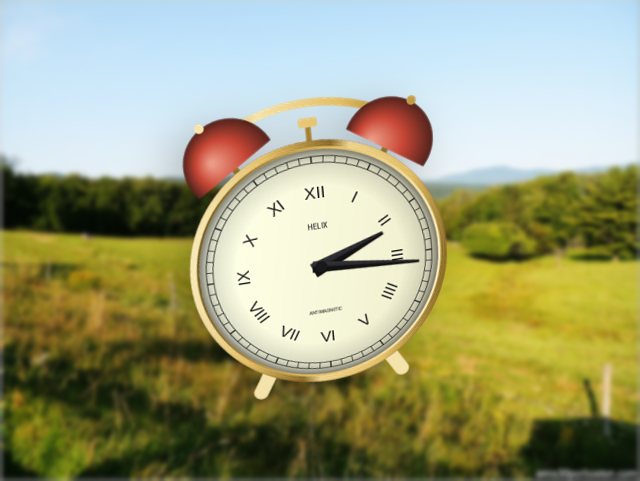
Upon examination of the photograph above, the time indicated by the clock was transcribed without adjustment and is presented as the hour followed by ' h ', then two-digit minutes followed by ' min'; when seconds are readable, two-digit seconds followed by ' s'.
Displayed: 2 h 16 min
